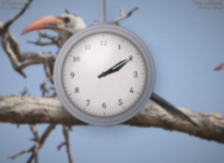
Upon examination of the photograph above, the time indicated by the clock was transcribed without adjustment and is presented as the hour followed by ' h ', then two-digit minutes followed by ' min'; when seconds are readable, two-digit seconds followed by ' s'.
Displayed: 2 h 10 min
